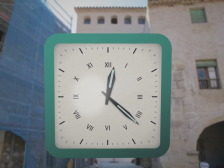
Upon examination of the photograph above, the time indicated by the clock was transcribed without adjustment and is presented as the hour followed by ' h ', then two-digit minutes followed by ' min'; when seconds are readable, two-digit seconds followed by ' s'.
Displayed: 12 h 22 min
